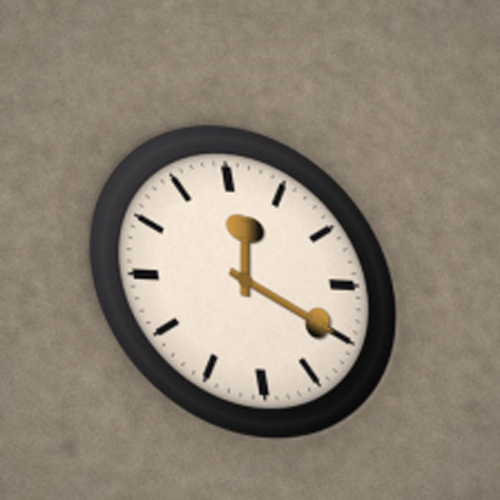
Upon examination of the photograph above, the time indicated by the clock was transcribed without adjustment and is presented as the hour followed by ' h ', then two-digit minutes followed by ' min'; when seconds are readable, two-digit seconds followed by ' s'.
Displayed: 12 h 20 min
